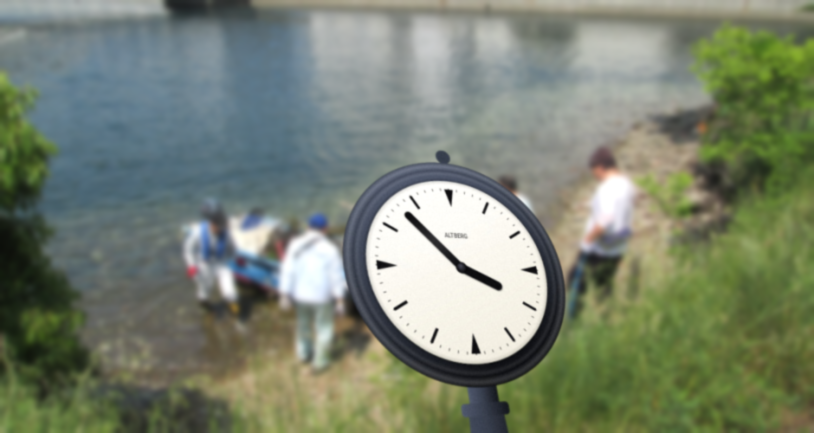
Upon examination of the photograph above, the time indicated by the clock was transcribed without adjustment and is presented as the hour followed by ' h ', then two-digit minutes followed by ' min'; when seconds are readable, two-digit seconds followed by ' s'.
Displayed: 3 h 53 min
